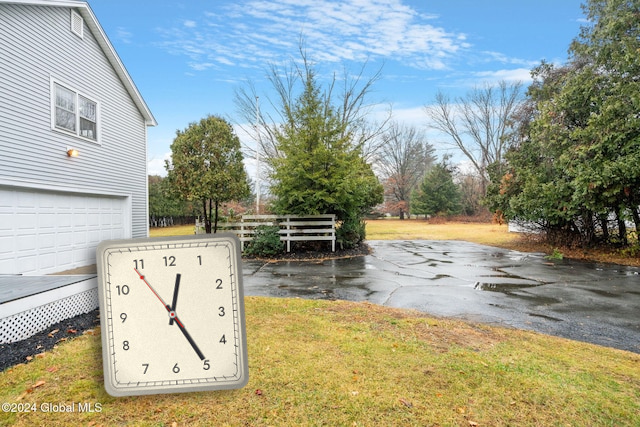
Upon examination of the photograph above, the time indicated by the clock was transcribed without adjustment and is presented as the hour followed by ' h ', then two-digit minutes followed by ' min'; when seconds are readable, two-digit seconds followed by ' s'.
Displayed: 12 h 24 min 54 s
